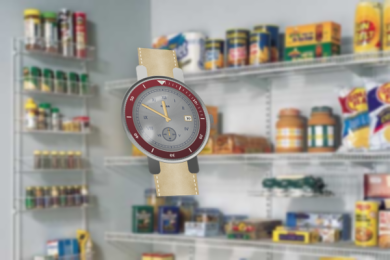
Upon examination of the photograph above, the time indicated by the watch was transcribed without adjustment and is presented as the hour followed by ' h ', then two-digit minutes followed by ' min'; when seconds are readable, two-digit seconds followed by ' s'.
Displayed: 11 h 50 min
